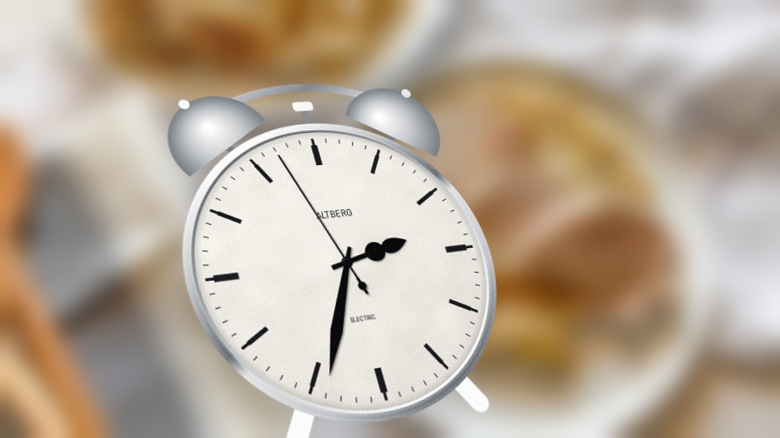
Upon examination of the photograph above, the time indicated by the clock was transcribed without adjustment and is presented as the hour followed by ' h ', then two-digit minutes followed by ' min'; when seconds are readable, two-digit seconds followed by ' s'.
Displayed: 2 h 33 min 57 s
